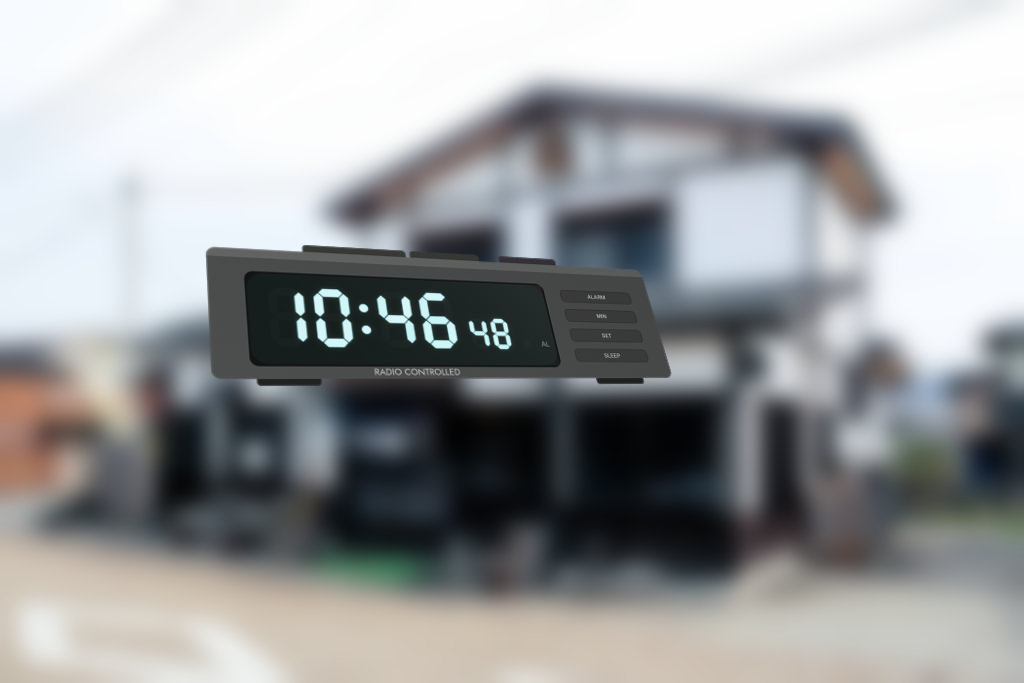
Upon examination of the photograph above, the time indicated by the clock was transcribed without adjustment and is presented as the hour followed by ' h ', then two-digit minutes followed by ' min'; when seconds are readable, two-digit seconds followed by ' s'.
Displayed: 10 h 46 min 48 s
